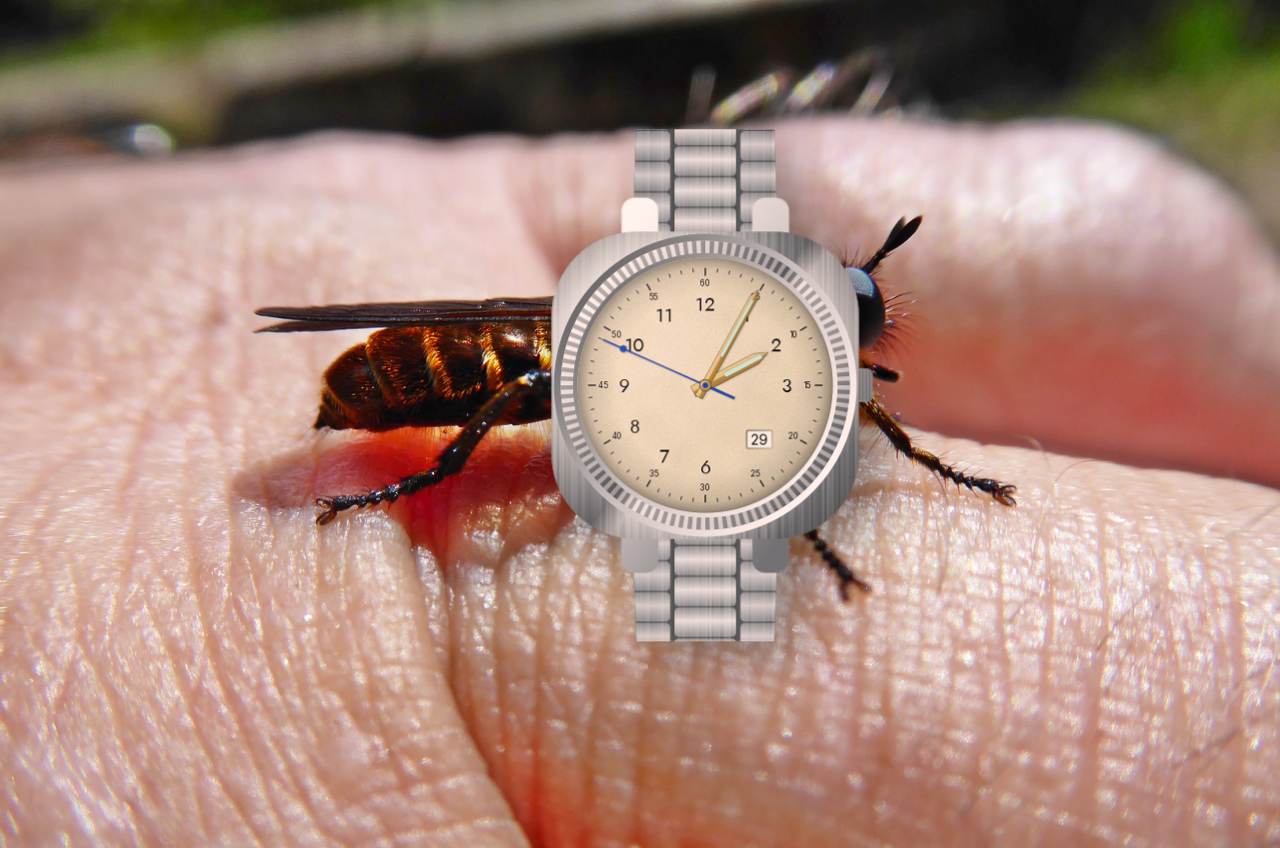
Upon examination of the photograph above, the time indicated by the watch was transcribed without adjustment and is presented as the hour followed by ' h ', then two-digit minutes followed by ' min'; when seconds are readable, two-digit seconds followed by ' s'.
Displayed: 2 h 04 min 49 s
